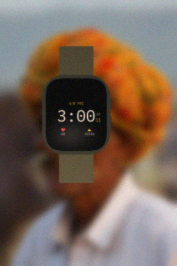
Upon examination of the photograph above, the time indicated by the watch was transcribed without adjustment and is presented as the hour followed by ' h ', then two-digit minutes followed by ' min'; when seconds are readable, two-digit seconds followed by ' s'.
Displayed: 3 h 00 min
